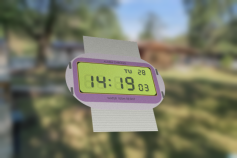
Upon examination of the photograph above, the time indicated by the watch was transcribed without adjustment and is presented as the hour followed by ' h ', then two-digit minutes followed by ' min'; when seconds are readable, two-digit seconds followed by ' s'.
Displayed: 14 h 19 min 03 s
